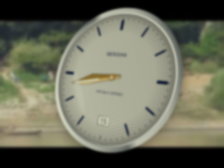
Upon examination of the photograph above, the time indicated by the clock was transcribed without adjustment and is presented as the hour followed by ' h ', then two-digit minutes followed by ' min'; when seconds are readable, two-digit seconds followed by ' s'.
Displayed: 8 h 43 min
